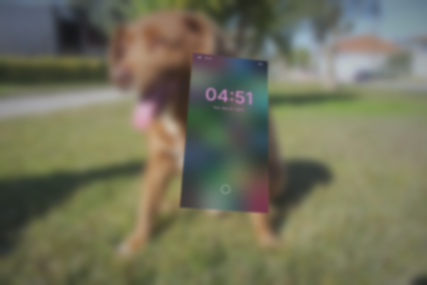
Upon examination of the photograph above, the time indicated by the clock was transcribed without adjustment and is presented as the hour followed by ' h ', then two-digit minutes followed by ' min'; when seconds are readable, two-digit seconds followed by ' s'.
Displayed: 4 h 51 min
